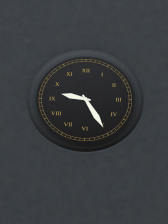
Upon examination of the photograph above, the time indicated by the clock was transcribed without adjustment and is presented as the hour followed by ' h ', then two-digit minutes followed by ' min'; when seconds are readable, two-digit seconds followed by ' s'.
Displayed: 9 h 25 min
